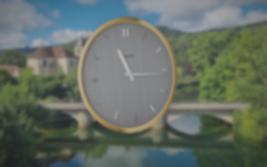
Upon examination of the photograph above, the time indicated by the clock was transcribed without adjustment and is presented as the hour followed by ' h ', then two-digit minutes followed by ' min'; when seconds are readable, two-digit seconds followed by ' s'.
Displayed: 11 h 16 min
